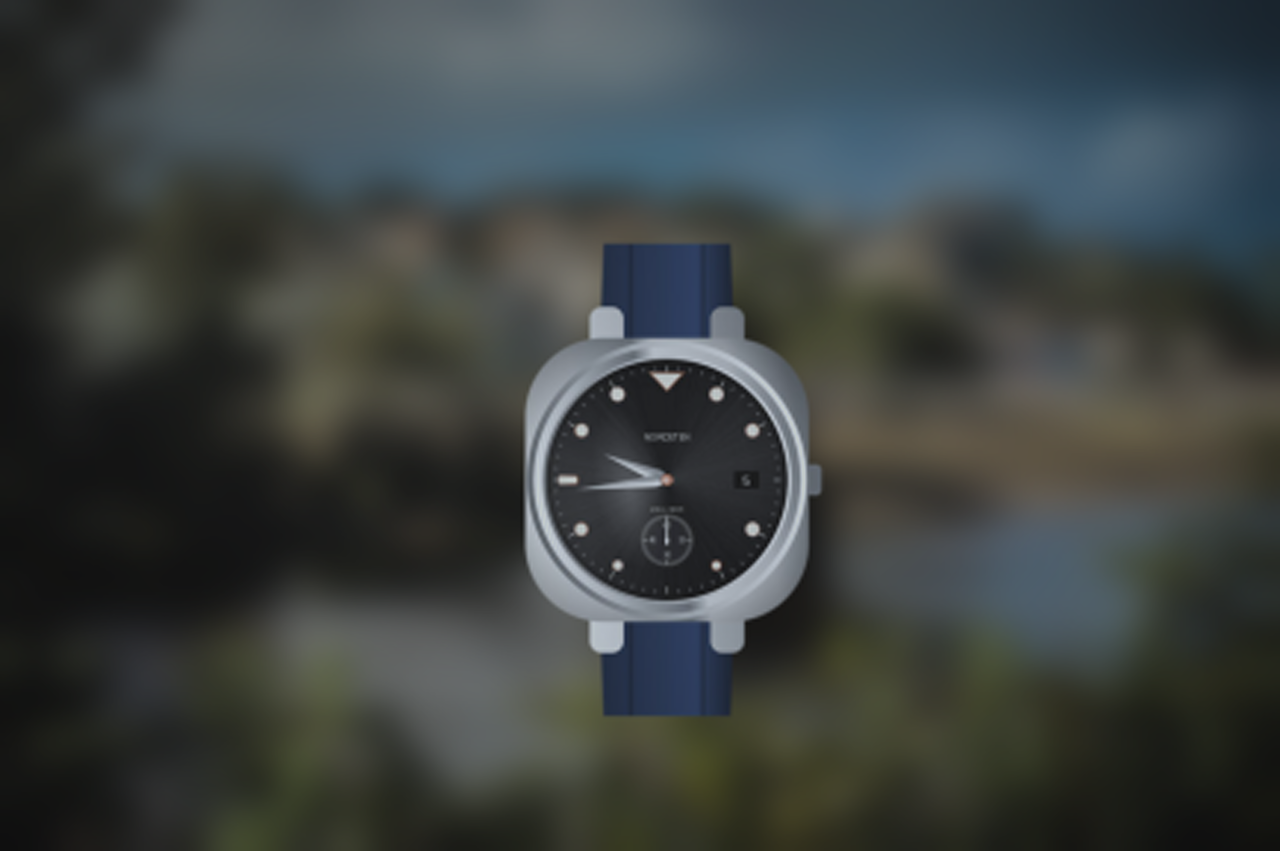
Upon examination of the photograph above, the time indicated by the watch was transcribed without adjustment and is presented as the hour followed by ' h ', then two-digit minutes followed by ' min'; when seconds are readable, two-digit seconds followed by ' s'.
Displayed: 9 h 44 min
